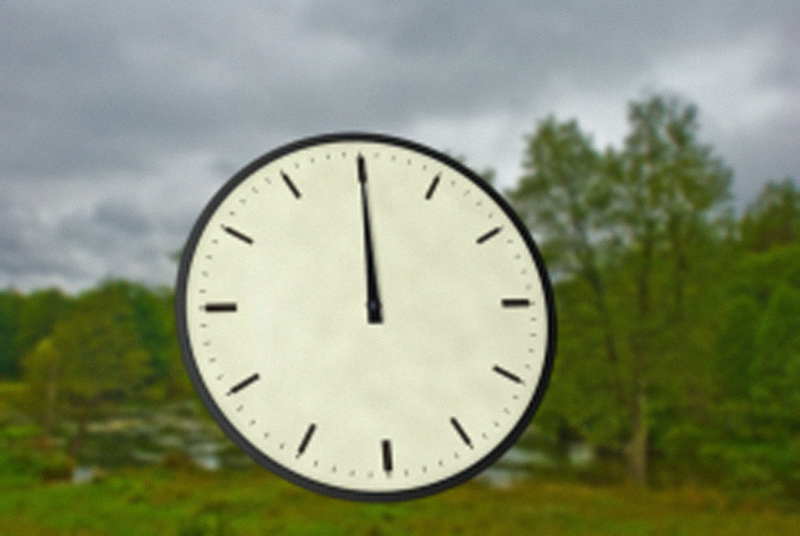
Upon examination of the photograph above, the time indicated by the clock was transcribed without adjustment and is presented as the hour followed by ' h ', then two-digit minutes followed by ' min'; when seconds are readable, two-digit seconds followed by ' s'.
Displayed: 12 h 00 min
